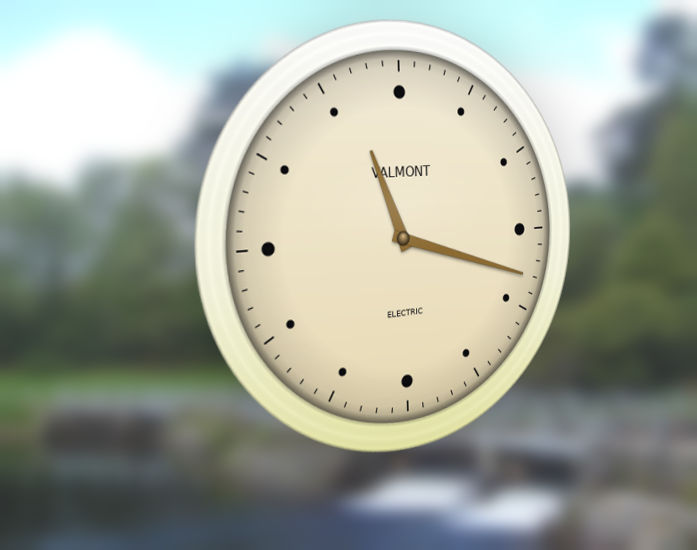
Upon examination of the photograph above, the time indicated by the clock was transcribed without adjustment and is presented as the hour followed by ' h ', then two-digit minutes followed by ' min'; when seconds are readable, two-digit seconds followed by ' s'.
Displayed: 11 h 18 min
